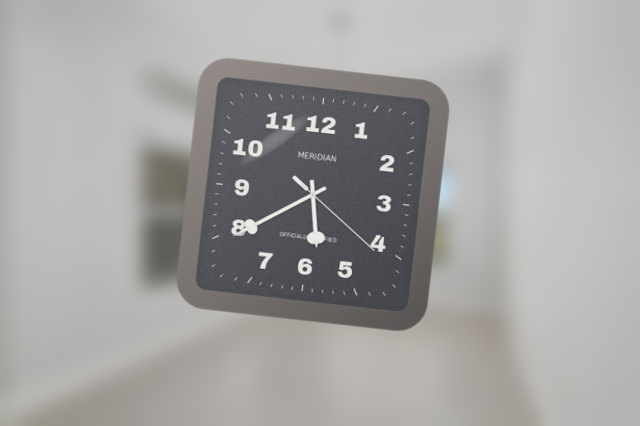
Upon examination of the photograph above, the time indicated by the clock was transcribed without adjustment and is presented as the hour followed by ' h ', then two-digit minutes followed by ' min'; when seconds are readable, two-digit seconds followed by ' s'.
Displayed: 5 h 39 min 21 s
